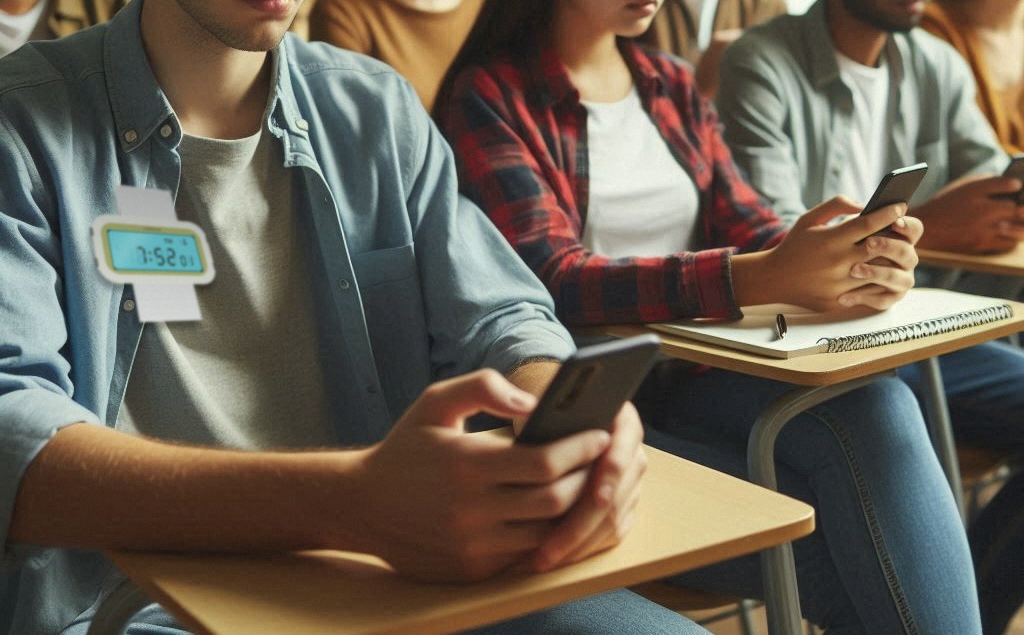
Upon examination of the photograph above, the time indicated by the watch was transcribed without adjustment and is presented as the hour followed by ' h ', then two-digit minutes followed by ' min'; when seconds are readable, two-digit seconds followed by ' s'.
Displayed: 7 h 52 min
